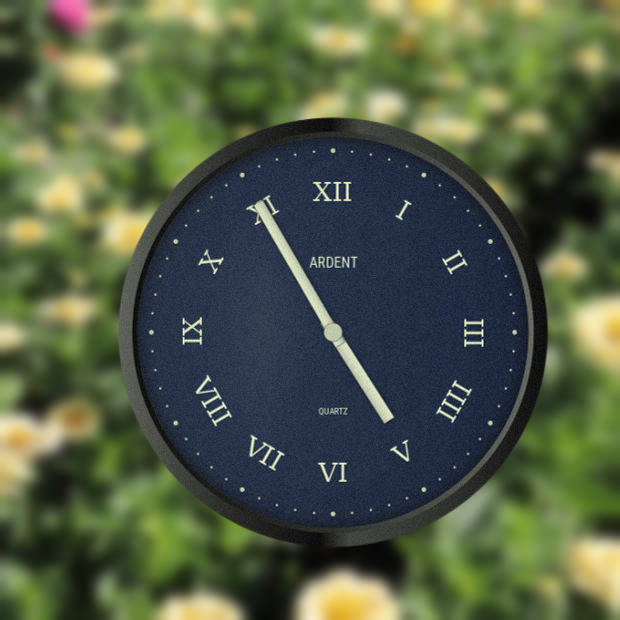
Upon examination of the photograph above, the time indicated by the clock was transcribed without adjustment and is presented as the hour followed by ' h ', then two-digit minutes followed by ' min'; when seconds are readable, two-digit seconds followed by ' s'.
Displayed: 4 h 55 min
